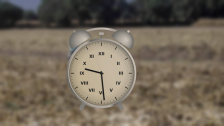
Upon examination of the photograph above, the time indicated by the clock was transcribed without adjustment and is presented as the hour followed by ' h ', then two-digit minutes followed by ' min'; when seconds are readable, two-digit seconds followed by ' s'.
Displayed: 9 h 29 min
